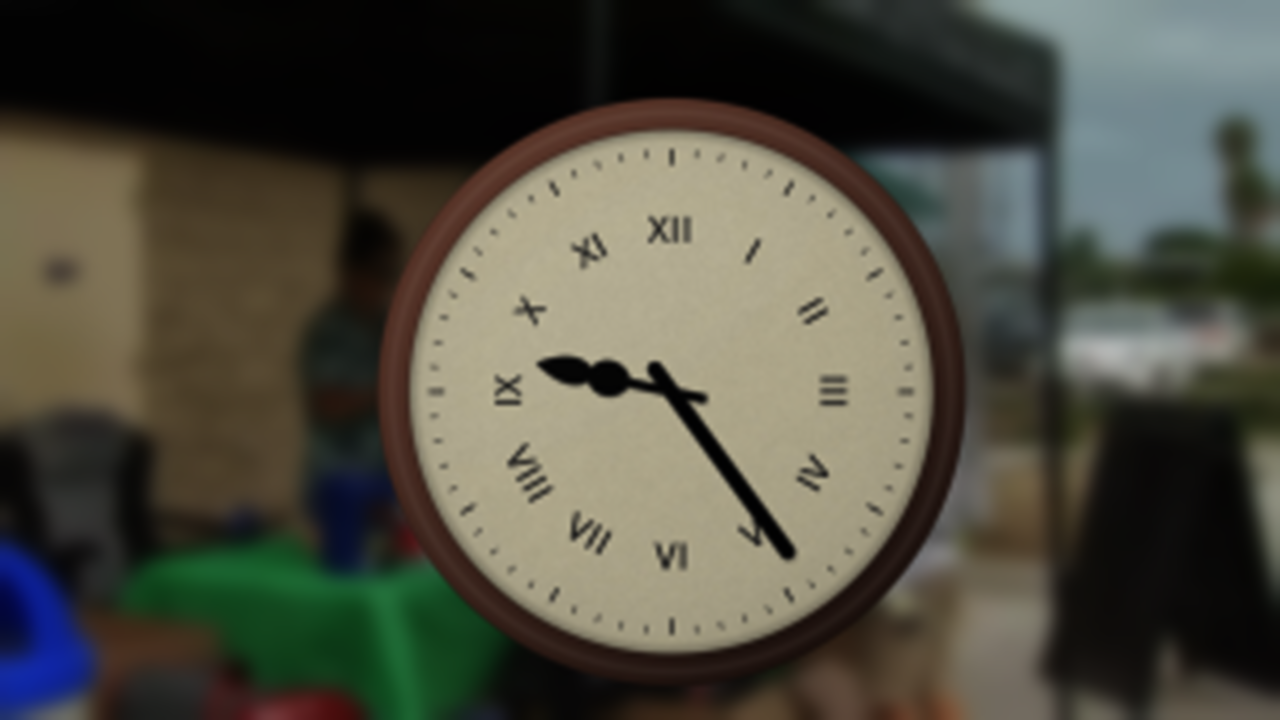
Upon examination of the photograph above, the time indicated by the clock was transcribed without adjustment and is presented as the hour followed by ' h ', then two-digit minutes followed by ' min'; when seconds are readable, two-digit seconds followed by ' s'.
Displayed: 9 h 24 min
